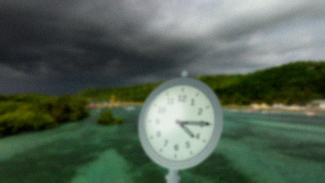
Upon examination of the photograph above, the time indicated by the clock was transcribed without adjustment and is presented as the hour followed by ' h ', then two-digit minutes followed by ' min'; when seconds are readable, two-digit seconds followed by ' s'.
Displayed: 4 h 15 min
